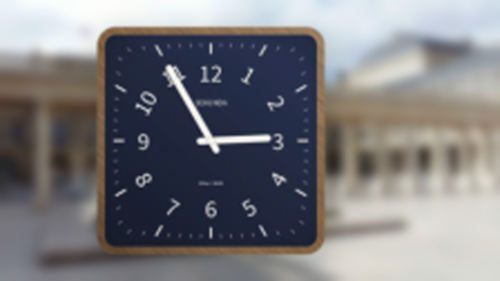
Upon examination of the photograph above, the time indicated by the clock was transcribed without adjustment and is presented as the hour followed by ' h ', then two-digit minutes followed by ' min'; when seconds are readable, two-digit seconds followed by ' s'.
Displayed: 2 h 55 min
